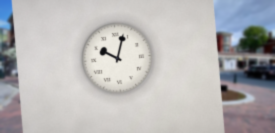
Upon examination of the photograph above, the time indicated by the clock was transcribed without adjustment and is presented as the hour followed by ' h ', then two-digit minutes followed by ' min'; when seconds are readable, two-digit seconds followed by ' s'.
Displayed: 10 h 03 min
